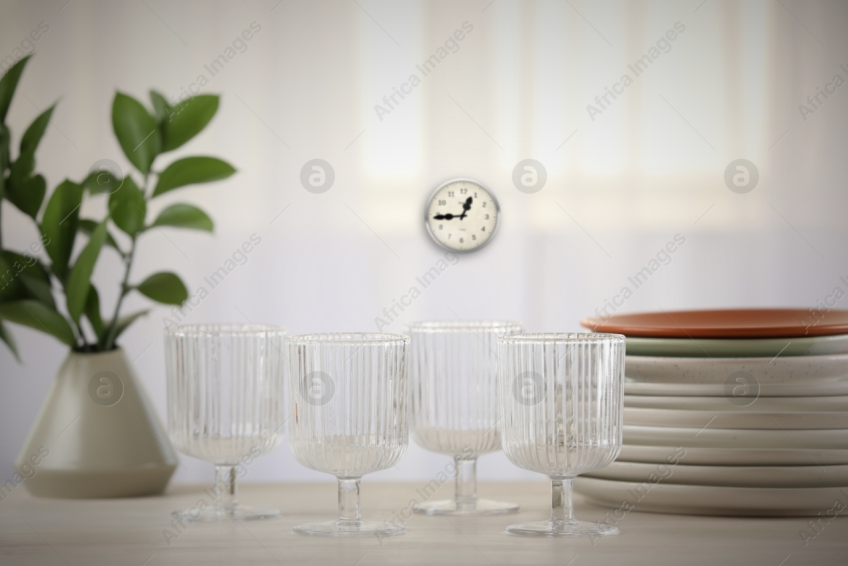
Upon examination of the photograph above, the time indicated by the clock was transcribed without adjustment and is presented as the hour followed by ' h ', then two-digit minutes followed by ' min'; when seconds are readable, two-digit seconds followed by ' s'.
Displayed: 12 h 44 min
